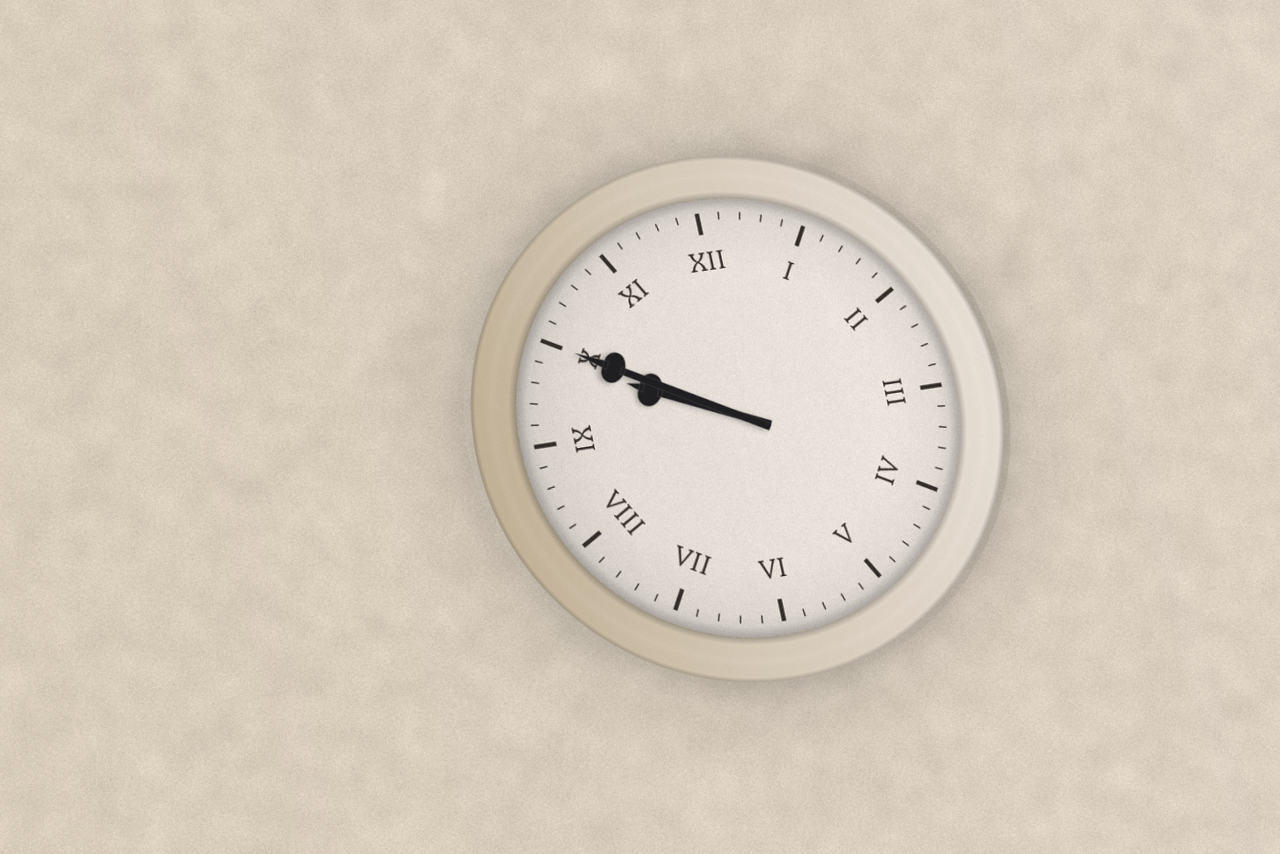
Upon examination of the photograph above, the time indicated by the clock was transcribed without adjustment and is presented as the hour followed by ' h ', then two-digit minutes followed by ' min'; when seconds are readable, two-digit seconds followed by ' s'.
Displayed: 9 h 50 min
